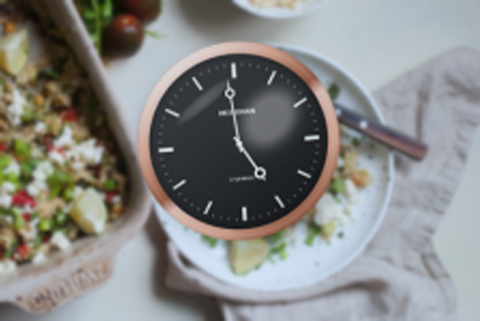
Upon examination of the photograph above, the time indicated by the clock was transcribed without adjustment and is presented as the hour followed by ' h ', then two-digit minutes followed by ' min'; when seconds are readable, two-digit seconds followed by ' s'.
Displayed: 4 h 59 min
